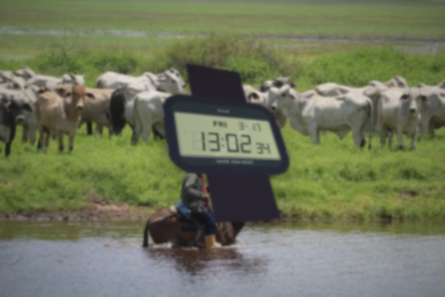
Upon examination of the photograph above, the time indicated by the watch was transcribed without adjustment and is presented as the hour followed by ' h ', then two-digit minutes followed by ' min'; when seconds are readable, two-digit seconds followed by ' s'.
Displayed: 13 h 02 min
